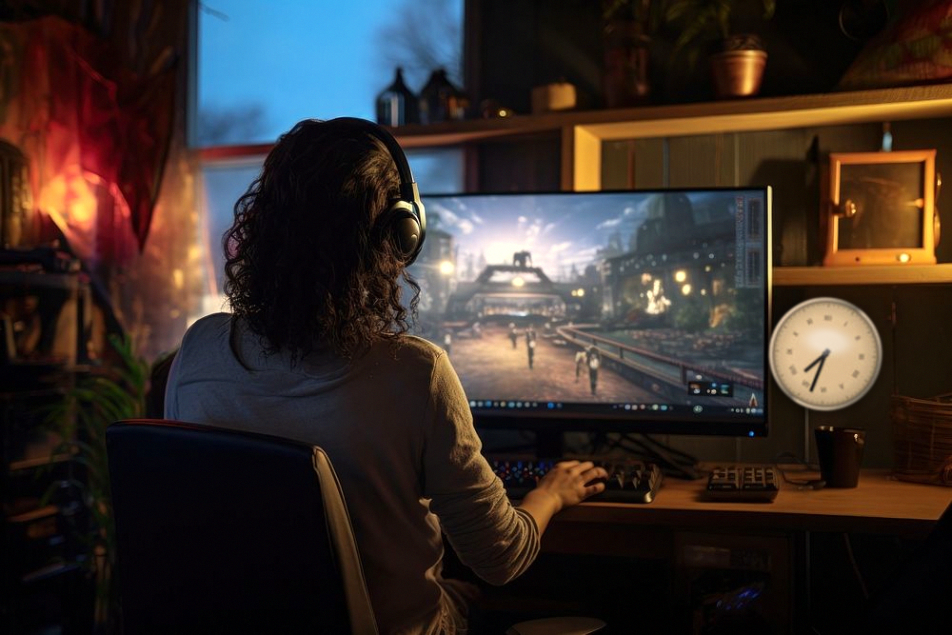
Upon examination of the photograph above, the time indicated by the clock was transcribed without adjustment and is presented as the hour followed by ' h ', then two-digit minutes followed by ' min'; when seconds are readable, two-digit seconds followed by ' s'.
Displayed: 7 h 33 min
